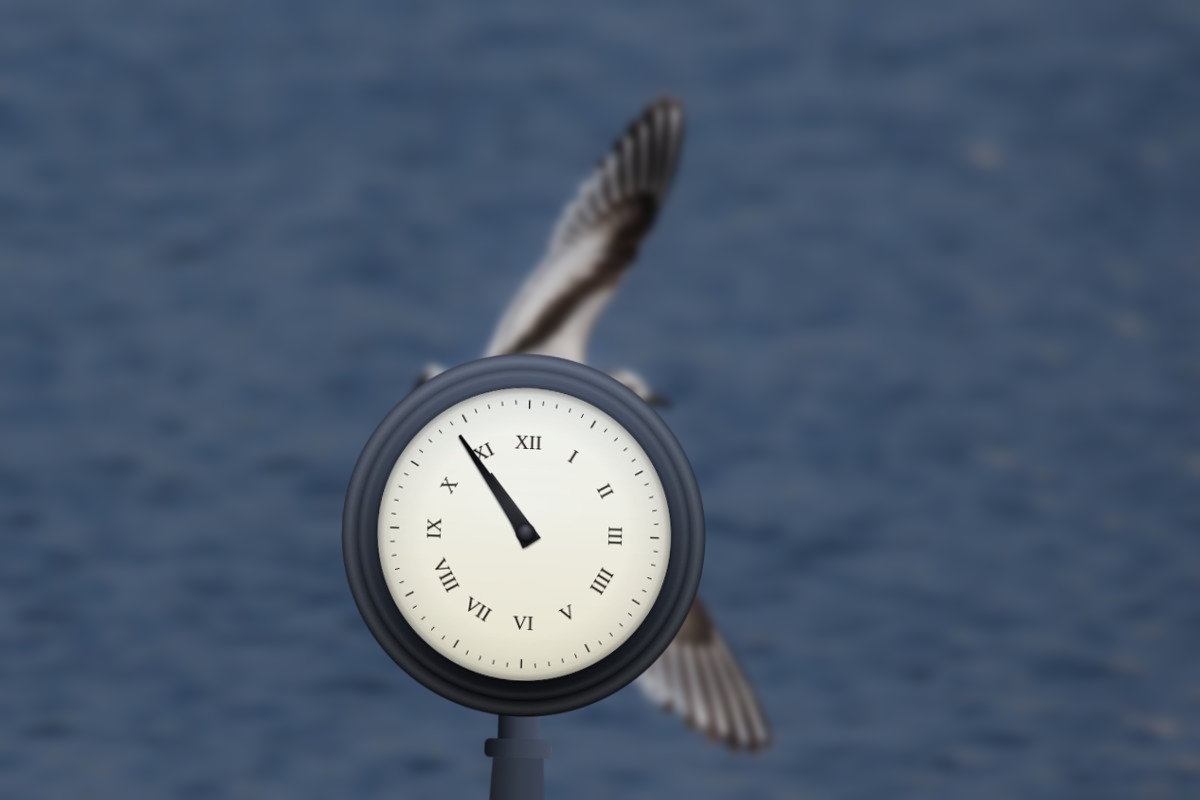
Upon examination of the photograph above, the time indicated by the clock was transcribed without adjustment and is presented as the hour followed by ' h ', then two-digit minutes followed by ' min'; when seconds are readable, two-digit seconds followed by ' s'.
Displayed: 10 h 54 min
